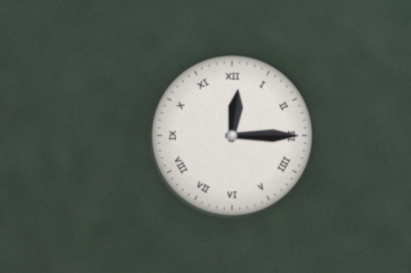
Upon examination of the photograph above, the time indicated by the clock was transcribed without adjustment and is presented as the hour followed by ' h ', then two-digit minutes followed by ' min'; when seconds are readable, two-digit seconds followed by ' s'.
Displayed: 12 h 15 min
